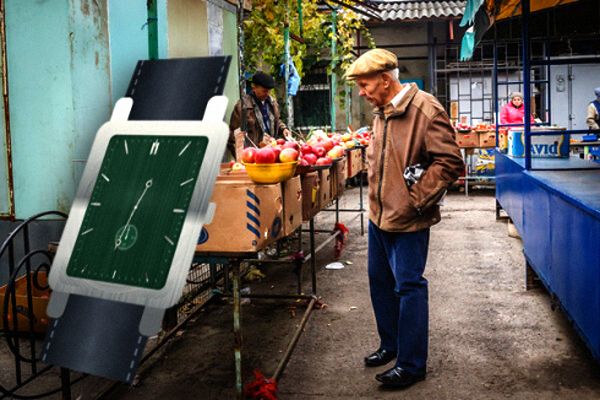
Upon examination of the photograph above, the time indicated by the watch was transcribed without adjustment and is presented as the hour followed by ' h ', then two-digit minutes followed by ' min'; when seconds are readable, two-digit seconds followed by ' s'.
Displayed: 12 h 32 min
